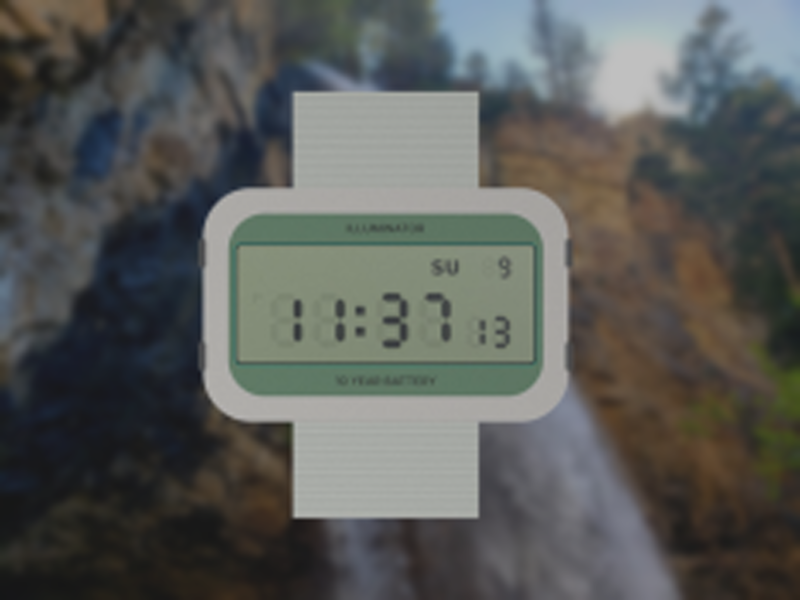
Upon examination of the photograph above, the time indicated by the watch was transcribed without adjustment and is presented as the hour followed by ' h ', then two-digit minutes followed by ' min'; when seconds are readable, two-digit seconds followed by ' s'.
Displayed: 11 h 37 min 13 s
